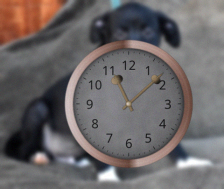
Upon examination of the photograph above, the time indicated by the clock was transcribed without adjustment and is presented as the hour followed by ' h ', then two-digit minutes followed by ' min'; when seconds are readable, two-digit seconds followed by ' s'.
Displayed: 11 h 08 min
